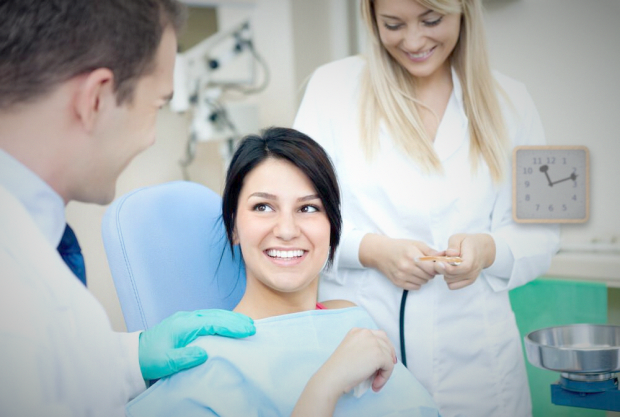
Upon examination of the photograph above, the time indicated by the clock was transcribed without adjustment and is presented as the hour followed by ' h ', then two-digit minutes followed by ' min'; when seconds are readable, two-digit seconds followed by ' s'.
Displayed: 11 h 12 min
